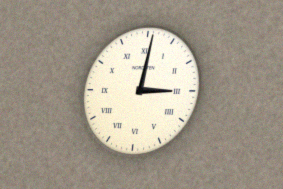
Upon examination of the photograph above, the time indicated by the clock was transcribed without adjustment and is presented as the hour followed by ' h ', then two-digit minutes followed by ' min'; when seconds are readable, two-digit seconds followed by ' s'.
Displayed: 3 h 01 min
